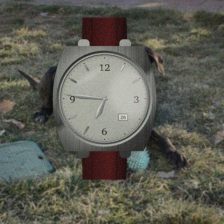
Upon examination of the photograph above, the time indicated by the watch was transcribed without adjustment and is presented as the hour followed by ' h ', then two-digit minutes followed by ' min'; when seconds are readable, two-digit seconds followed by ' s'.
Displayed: 6 h 46 min
